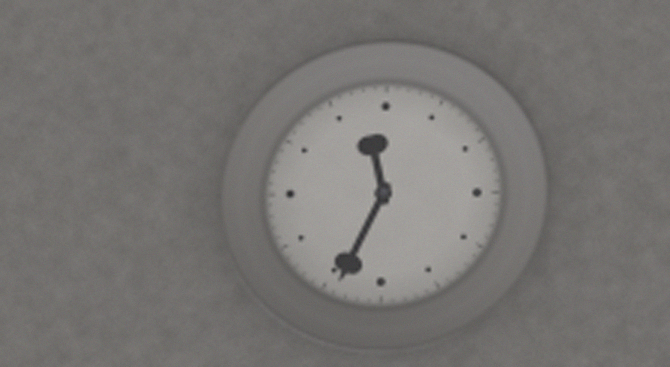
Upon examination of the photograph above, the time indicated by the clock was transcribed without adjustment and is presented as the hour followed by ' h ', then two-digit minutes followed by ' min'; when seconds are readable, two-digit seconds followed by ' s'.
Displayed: 11 h 34 min
